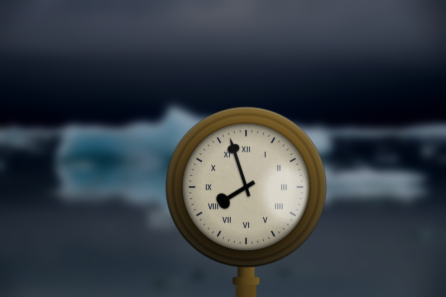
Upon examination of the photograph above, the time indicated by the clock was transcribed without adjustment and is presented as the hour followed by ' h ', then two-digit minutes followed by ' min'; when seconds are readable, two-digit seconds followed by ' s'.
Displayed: 7 h 57 min
